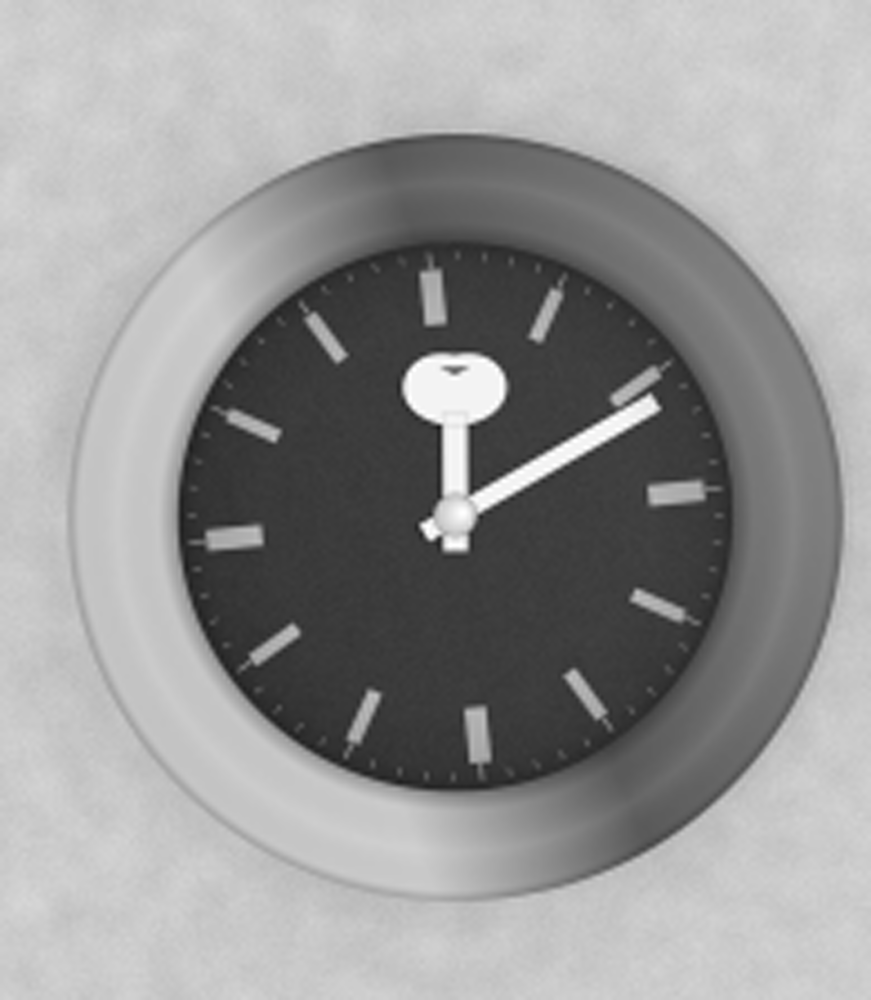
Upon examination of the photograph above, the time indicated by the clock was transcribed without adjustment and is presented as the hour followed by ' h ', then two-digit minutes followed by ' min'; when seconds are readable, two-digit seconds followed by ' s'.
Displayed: 12 h 11 min
